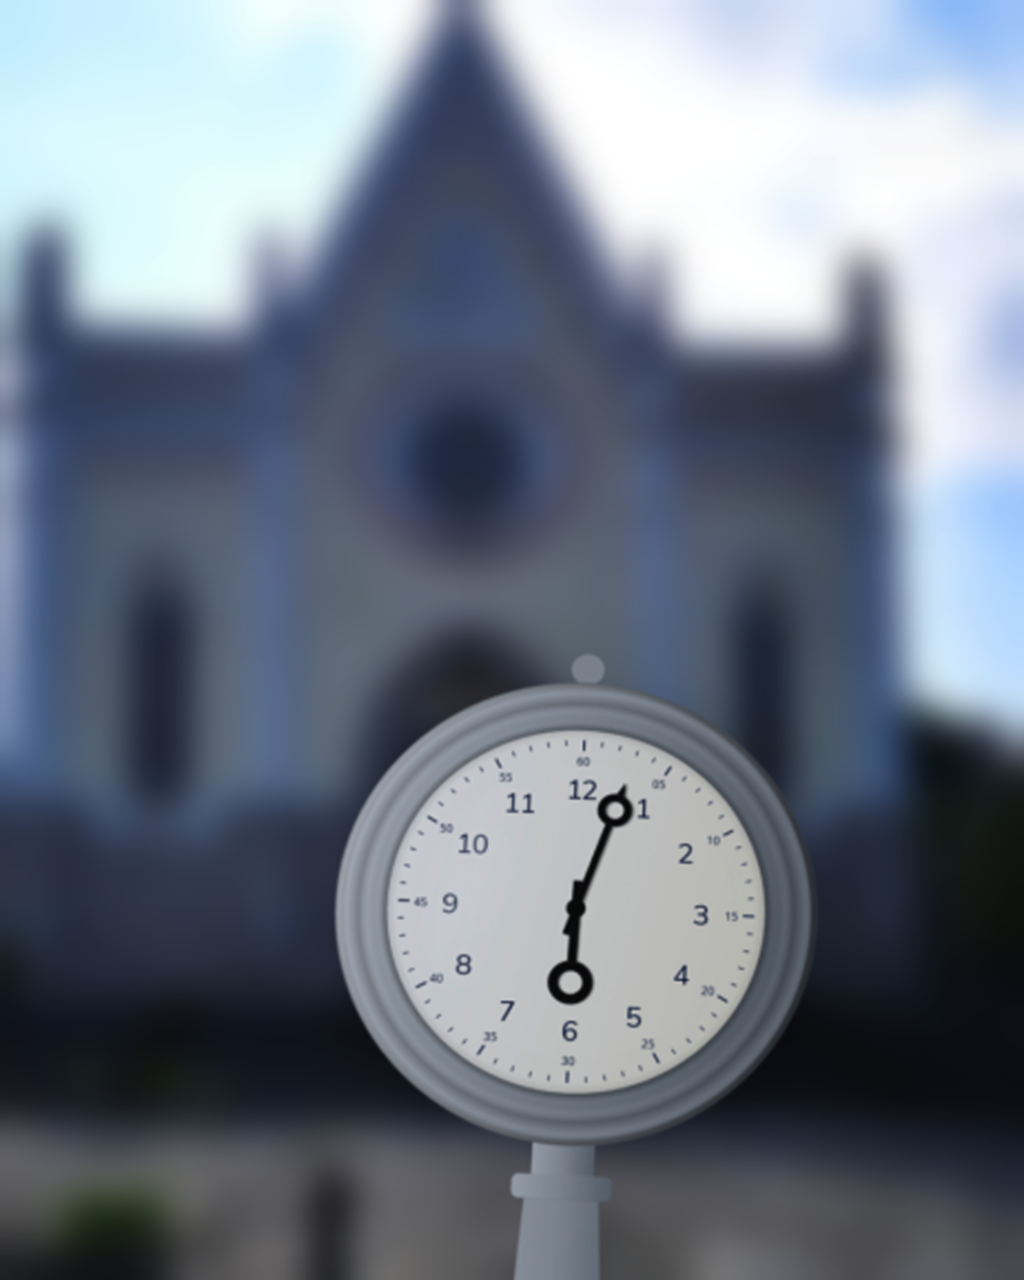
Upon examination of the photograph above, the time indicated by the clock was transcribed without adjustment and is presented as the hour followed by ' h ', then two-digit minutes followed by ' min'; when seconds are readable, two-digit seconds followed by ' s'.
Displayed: 6 h 03 min
